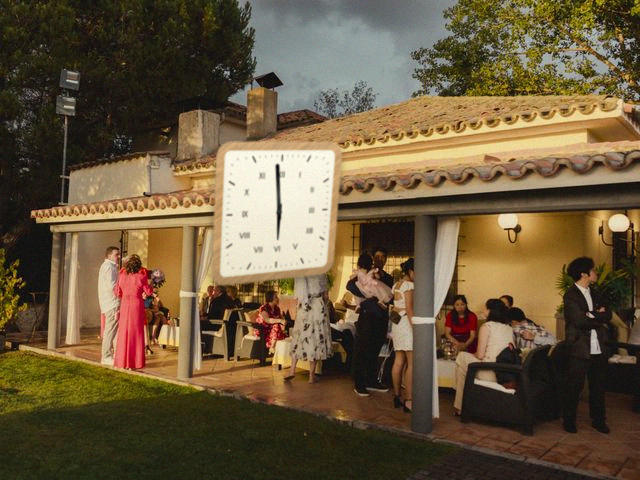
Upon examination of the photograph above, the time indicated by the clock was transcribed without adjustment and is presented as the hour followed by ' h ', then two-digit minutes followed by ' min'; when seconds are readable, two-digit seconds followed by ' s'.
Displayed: 5 h 59 min
